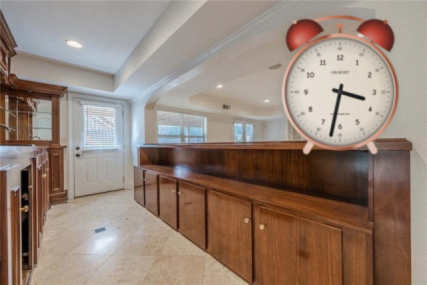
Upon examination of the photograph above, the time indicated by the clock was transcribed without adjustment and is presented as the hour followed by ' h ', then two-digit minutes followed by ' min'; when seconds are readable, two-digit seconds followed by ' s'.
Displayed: 3 h 32 min
